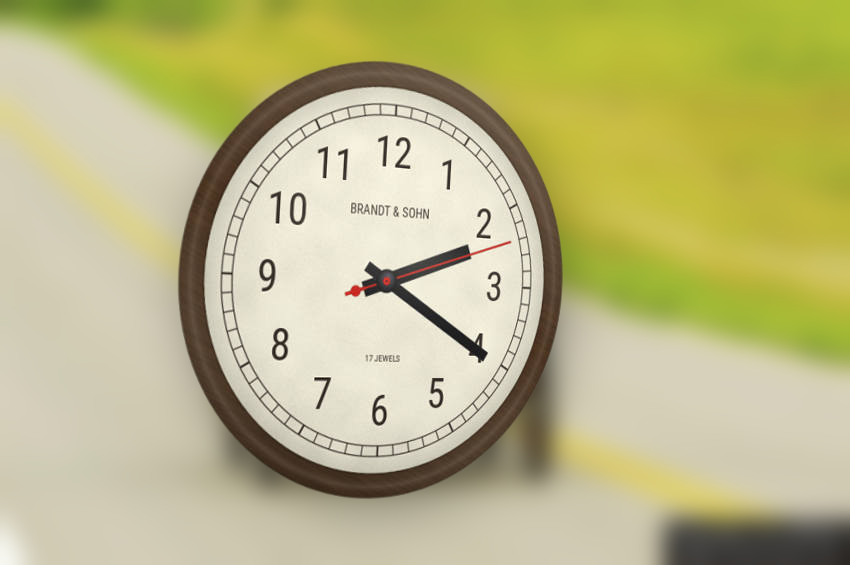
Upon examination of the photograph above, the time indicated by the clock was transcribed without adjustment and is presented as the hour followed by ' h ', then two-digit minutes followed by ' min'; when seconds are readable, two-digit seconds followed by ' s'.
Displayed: 2 h 20 min 12 s
